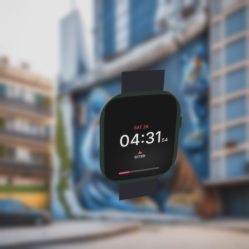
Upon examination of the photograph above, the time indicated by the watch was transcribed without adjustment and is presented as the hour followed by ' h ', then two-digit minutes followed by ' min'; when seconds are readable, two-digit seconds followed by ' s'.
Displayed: 4 h 31 min
